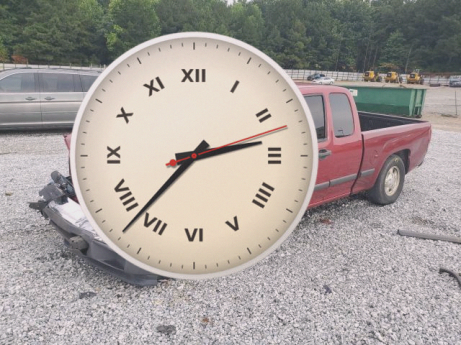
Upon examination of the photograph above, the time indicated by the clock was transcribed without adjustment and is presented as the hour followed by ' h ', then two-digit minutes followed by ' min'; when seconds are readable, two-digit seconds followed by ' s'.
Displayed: 2 h 37 min 12 s
